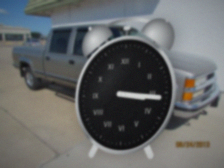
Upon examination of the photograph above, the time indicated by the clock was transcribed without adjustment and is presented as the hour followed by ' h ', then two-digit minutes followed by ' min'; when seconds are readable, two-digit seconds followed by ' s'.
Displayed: 3 h 16 min
